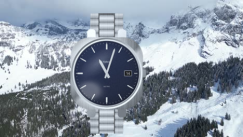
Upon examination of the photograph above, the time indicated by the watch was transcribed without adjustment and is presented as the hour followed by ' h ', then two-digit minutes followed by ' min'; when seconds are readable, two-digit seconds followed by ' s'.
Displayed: 11 h 03 min
